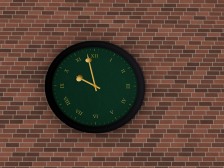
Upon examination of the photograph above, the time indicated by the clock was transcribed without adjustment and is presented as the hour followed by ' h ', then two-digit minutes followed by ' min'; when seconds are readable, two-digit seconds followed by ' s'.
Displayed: 9 h 58 min
